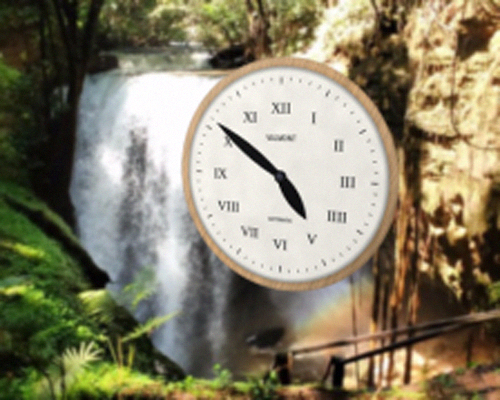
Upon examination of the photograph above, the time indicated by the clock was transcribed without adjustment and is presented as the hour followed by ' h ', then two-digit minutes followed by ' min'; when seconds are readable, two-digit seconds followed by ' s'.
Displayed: 4 h 51 min
